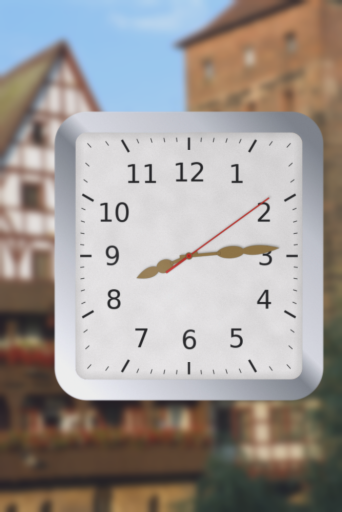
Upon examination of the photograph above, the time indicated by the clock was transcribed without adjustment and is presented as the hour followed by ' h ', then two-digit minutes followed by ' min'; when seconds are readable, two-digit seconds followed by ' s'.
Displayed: 8 h 14 min 09 s
